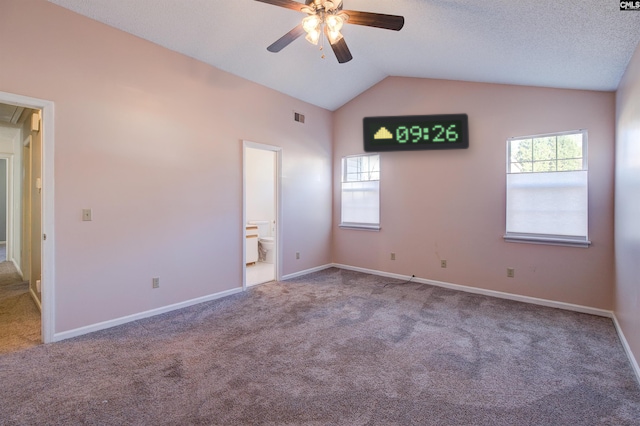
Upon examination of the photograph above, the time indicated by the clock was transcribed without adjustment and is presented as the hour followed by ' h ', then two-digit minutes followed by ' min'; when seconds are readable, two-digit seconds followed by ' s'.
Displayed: 9 h 26 min
